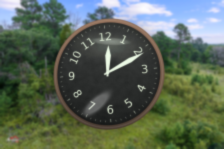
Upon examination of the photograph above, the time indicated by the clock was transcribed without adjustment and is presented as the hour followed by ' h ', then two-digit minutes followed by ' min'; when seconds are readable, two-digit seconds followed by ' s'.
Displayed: 12 h 11 min
